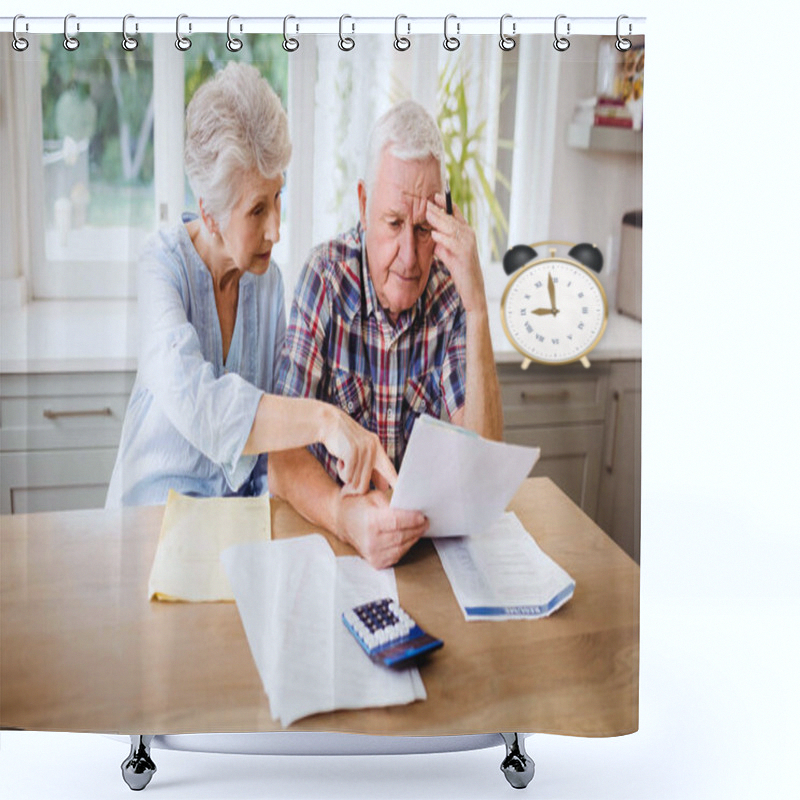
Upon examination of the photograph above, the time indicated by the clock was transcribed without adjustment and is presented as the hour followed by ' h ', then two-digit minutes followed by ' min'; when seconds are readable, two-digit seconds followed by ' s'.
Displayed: 8 h 59 min
